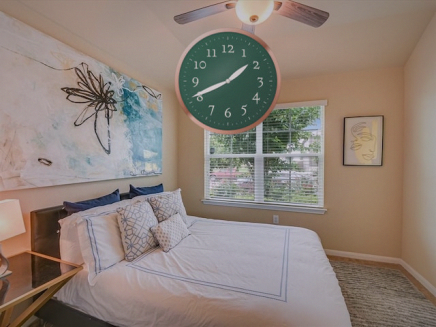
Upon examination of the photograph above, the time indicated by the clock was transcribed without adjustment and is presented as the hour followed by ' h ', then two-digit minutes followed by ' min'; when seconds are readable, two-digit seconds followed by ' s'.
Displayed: 1 h 41 min
